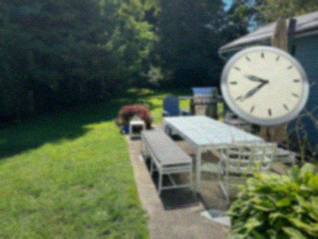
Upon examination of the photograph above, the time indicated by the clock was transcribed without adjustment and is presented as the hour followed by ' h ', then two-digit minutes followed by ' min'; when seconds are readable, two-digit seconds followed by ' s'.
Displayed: 9 h 39 min
